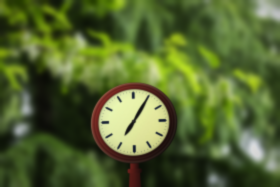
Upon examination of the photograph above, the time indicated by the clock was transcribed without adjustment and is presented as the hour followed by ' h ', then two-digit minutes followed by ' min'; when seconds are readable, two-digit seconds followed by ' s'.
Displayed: 7 h 05 min
